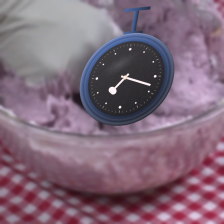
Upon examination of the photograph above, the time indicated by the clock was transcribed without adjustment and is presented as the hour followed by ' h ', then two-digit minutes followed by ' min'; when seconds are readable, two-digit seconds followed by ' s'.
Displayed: 7 h 18 min
